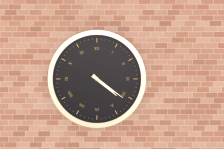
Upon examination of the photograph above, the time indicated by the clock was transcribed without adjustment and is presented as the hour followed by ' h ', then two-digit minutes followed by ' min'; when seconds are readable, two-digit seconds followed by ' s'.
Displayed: 4 h 21 min
